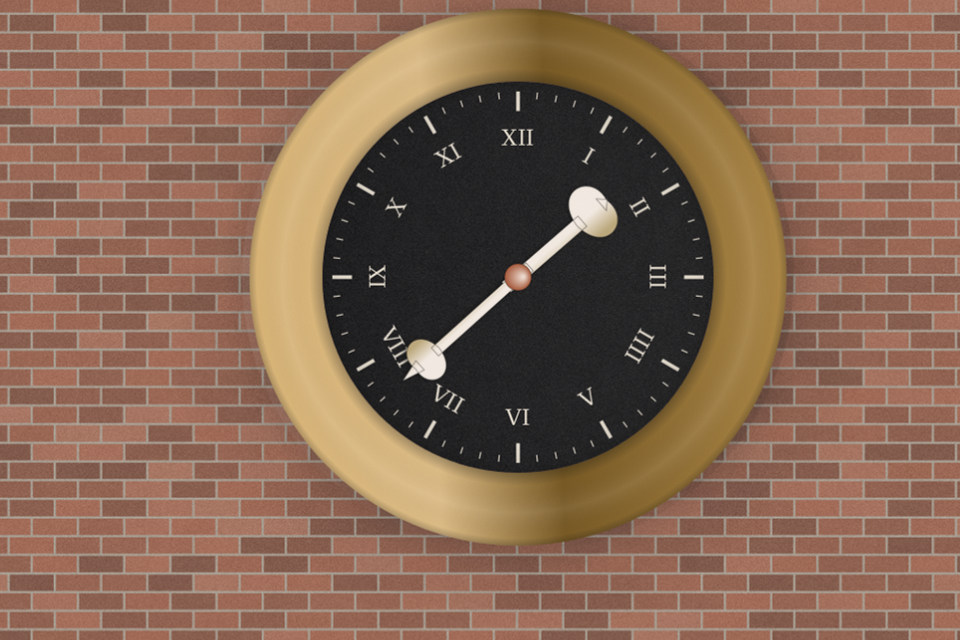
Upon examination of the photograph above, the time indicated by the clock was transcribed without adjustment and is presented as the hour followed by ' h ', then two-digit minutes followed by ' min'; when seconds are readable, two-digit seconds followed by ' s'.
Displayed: 1 h 38 min
